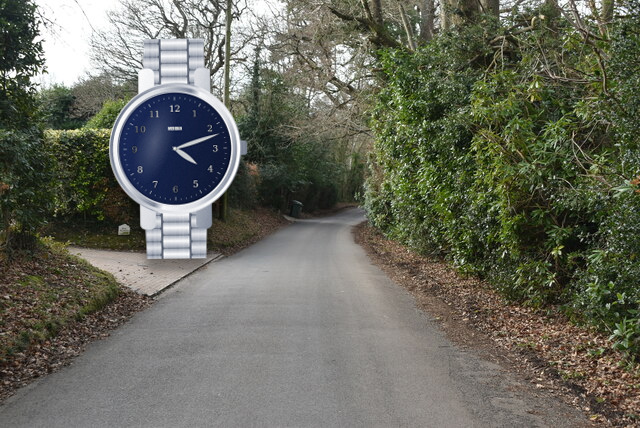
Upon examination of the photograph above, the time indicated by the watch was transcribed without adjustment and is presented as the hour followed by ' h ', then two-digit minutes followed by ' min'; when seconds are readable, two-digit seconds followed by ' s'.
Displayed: 4 h 12 min
